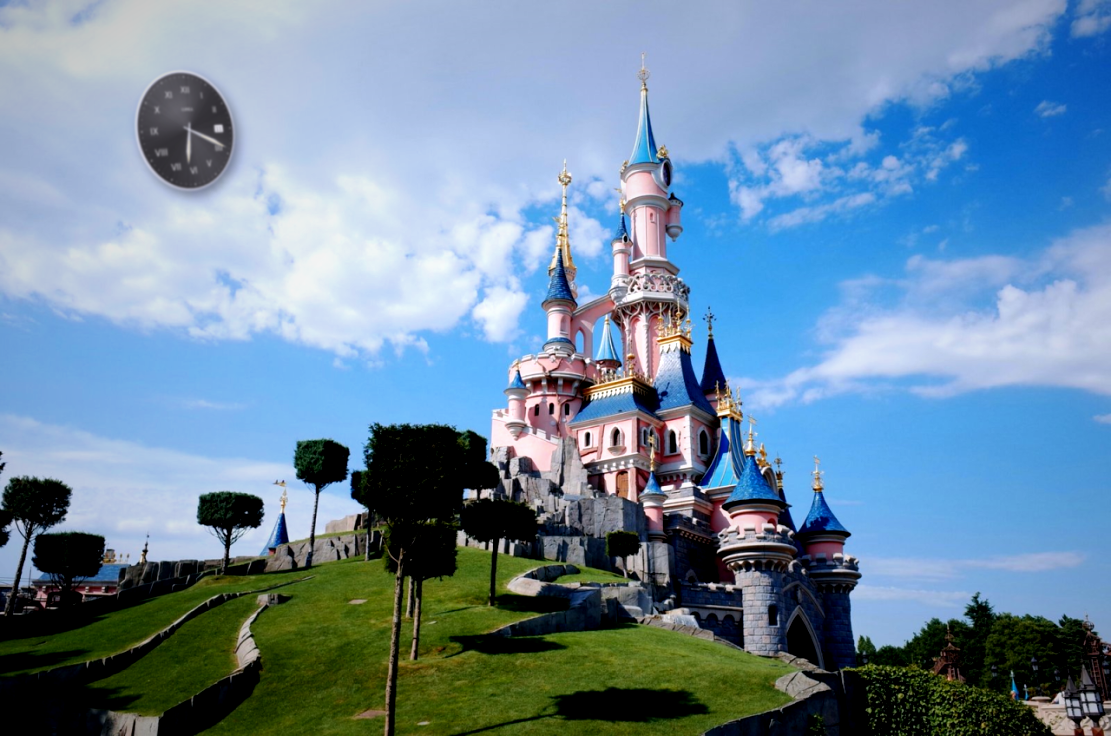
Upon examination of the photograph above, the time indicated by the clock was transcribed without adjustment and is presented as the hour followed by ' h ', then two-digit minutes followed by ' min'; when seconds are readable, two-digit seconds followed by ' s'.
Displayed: 6 h 19 min
